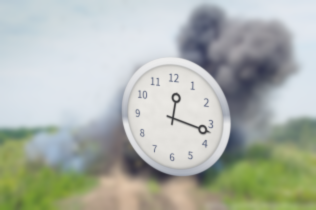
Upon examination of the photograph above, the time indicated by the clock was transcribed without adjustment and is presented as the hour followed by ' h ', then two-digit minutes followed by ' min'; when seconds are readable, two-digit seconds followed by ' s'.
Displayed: 12 h 17 min
